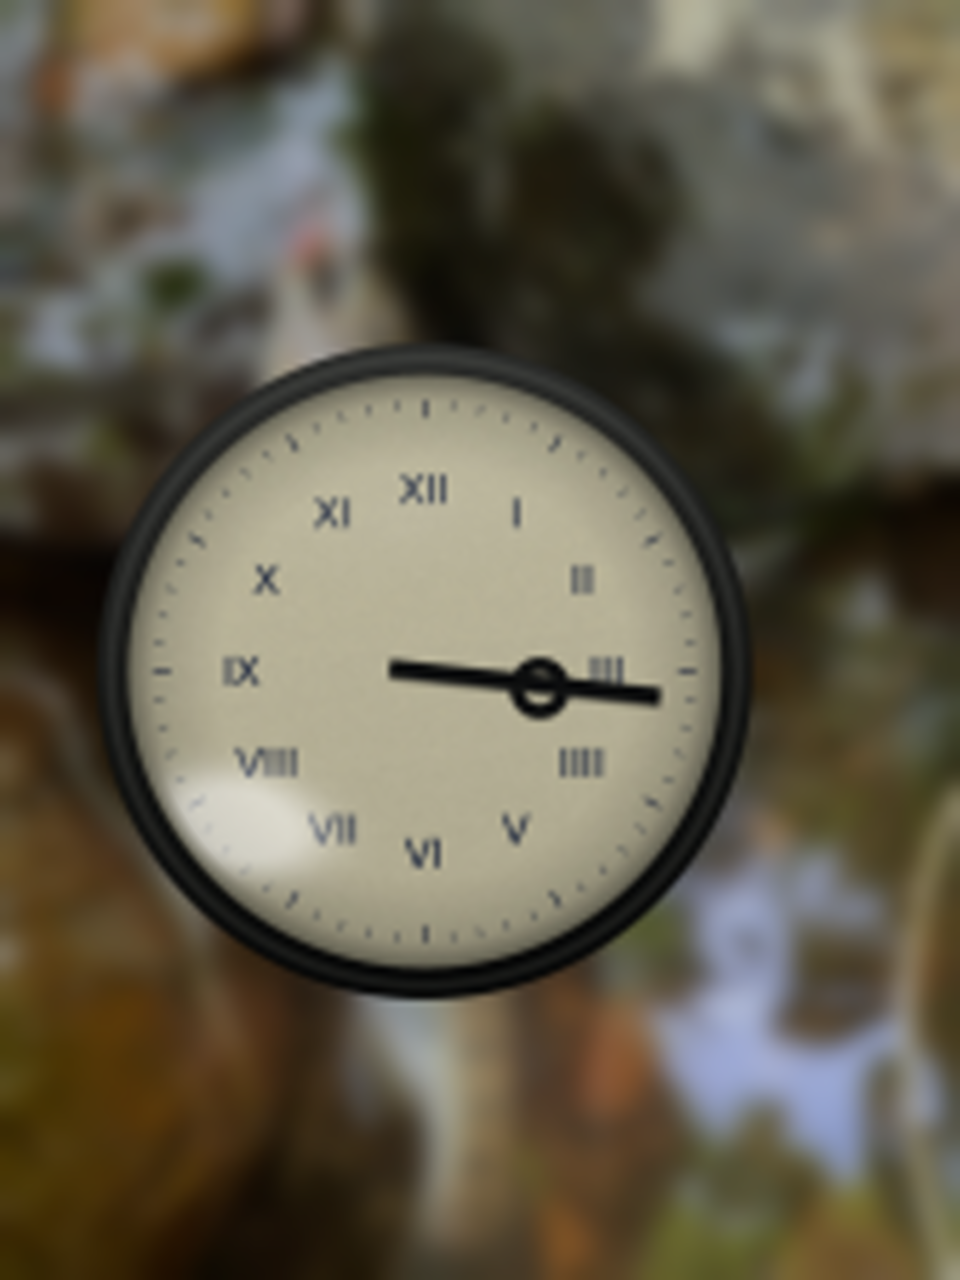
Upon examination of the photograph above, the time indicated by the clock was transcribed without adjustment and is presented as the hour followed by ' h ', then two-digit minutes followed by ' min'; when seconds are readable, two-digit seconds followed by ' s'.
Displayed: 3 h 16 min
